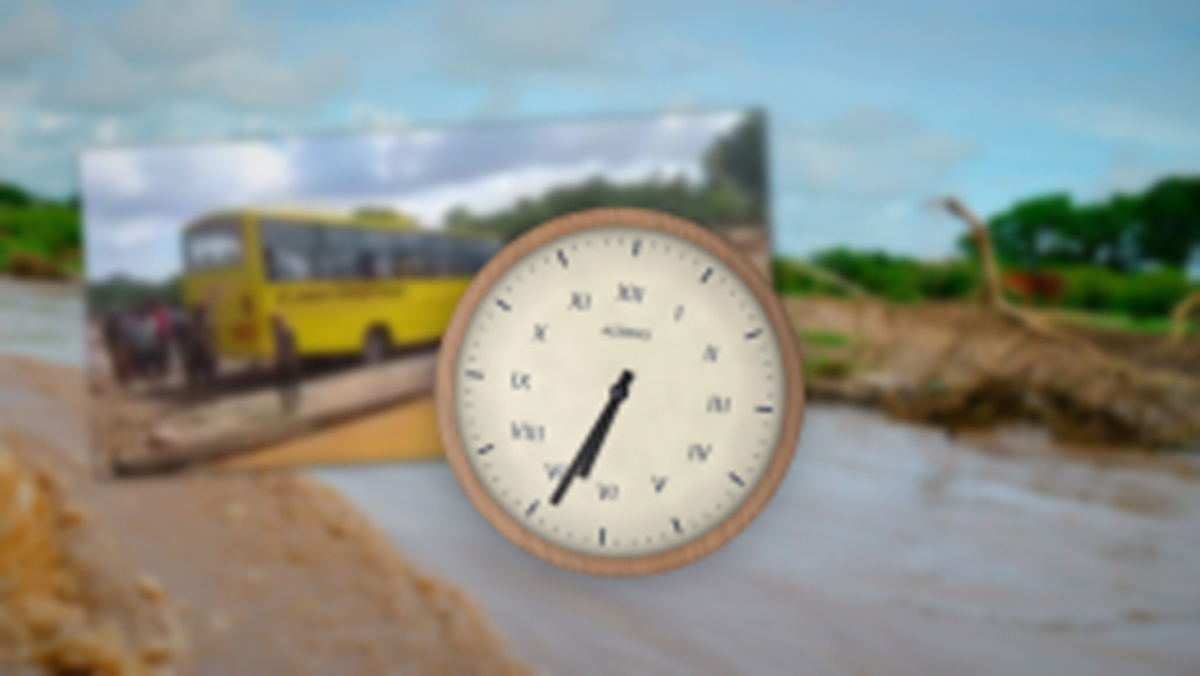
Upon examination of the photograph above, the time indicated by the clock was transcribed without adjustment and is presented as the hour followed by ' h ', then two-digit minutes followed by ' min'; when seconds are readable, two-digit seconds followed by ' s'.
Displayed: 6 h 34 min
